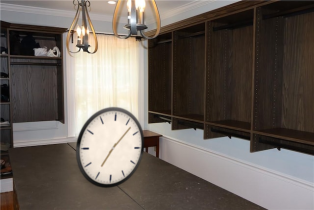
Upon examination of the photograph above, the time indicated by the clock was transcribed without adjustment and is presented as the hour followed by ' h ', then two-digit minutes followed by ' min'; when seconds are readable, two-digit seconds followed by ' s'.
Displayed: 7 h 07 min
